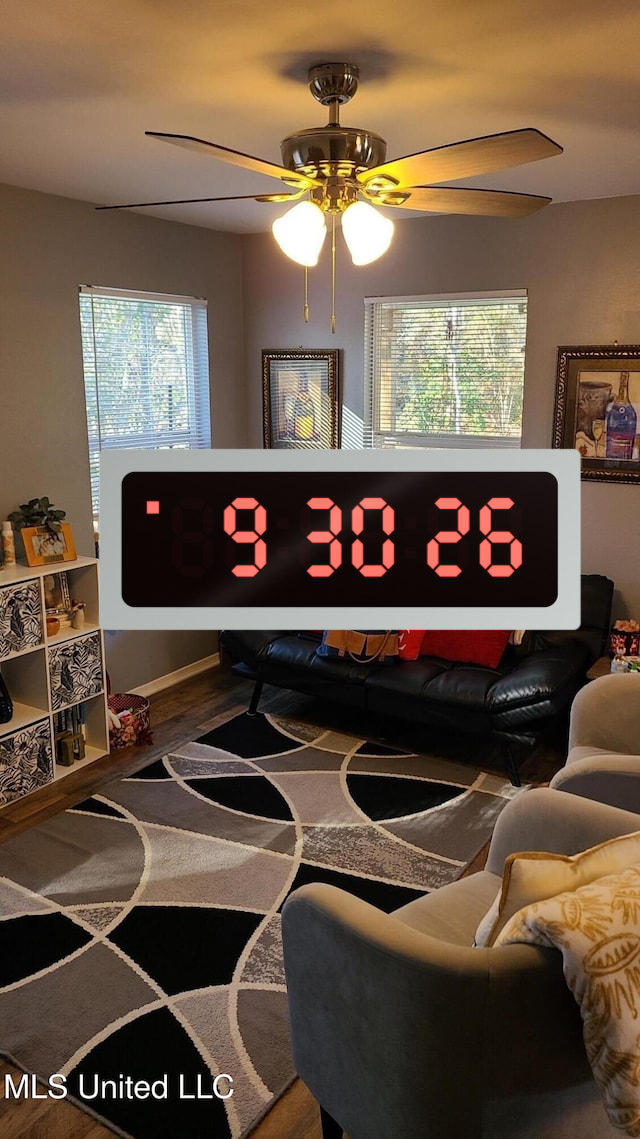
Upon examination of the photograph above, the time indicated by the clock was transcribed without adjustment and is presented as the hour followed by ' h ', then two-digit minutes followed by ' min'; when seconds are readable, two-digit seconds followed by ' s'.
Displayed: 9 h 30 min 26 s
